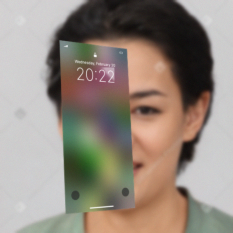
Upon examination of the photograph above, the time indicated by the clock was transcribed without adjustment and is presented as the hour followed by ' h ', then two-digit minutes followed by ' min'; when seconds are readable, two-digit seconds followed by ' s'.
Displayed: 20 h 22 min
